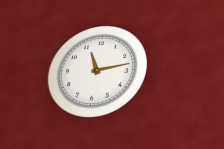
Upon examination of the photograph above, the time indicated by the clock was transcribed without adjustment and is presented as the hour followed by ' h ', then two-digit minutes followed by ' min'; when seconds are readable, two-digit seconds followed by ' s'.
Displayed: 11 h 13 min
